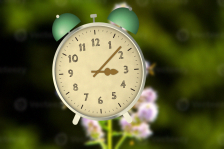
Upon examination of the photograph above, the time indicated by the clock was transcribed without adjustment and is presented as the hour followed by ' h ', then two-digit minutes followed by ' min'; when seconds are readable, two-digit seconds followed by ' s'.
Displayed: 3 h 08 min
